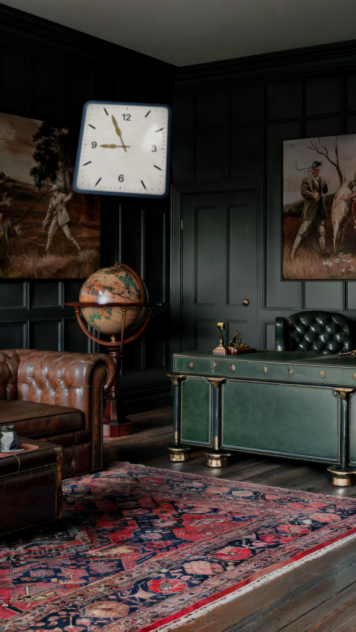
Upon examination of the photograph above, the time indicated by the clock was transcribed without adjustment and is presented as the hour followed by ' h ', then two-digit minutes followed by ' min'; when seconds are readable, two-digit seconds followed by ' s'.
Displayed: 8 h 56 min
